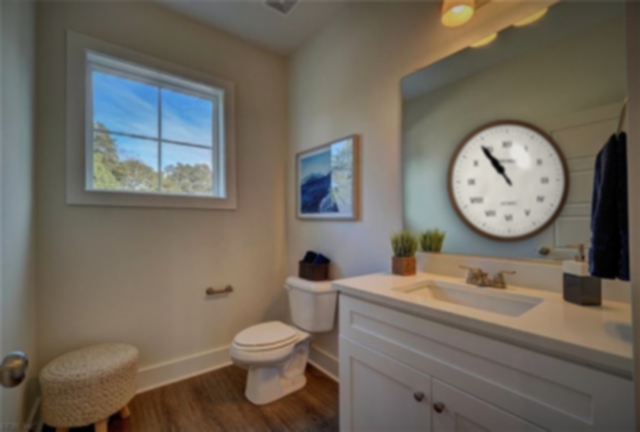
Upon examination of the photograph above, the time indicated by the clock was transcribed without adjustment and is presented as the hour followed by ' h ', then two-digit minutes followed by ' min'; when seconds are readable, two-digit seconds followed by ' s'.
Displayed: 10 h 54 min
